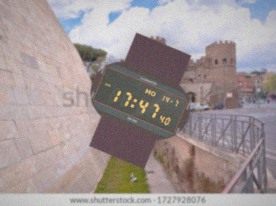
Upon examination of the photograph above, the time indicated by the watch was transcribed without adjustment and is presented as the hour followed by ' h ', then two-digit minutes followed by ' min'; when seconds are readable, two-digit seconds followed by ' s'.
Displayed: 17 h 47 min
